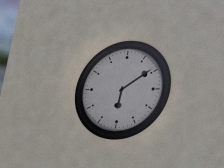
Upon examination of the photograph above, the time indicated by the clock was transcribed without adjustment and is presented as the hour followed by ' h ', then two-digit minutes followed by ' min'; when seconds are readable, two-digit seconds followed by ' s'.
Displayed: 6 h 09 min
